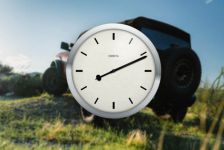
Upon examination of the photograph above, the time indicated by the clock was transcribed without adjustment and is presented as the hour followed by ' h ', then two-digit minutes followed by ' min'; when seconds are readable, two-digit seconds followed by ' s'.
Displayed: 8 h 11 min
